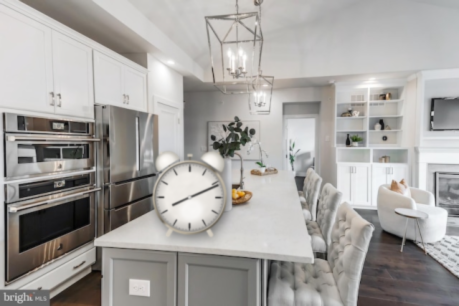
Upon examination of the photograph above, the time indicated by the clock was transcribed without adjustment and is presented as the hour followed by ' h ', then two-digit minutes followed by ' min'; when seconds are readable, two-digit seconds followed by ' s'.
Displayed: 8 h 11 min
